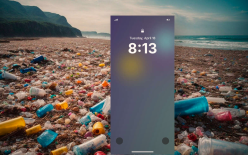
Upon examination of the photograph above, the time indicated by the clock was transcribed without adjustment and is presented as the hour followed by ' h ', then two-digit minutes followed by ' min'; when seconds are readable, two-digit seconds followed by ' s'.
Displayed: 8 h 13 min
